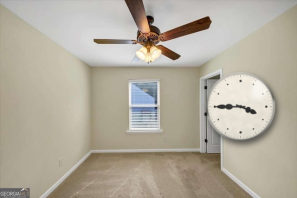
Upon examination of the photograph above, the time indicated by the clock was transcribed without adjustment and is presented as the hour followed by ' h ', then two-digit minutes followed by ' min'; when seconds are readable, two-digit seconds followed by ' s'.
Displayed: 3 h 45 min
